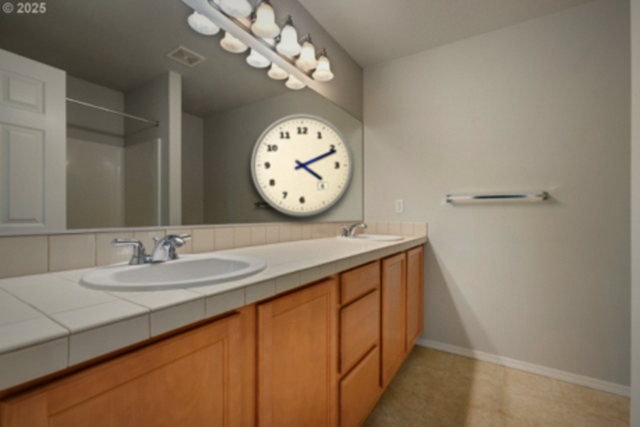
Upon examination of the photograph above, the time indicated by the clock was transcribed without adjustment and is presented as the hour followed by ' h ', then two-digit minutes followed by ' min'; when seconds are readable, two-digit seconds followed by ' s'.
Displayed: 4 h 11 min
